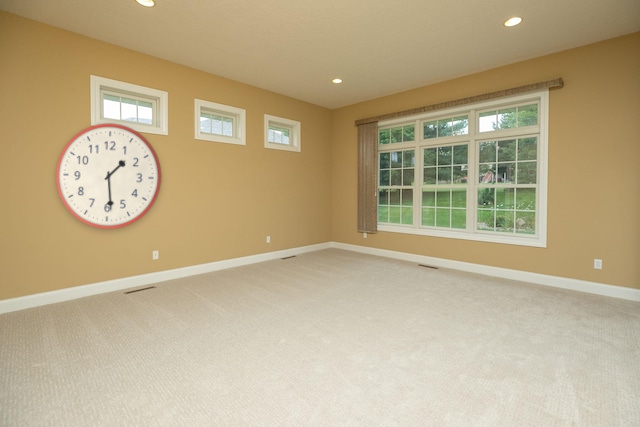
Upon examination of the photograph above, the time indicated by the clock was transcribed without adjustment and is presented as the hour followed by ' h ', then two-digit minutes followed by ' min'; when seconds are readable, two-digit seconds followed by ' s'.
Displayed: 1 h 29 min
